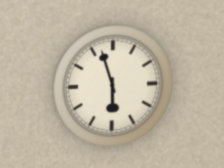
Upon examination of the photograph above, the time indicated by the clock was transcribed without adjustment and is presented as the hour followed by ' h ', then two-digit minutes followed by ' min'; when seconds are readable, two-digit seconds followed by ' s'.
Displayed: 5 h 57 min
